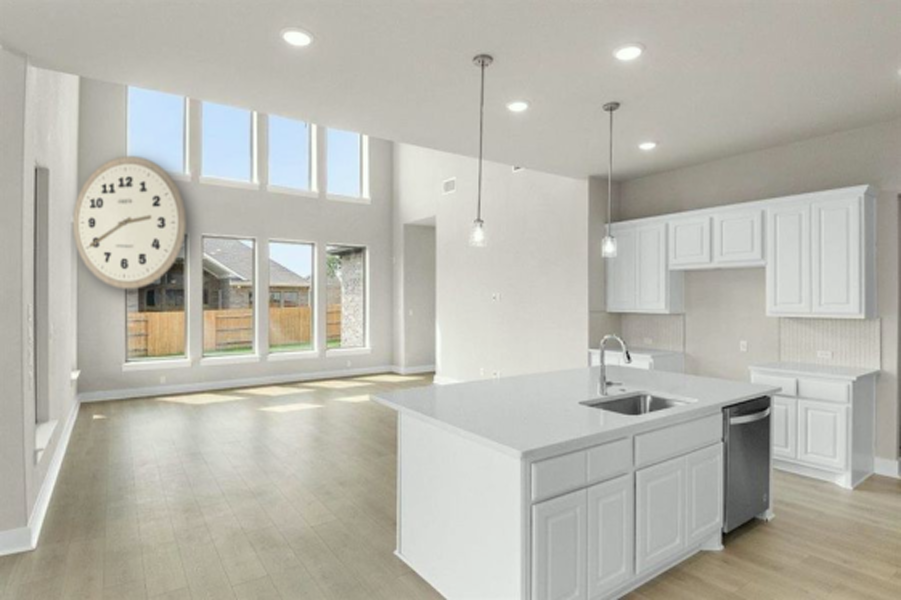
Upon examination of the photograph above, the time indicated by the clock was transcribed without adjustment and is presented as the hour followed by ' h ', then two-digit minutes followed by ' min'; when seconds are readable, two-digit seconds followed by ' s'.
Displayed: 2 h 40 min
